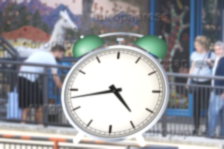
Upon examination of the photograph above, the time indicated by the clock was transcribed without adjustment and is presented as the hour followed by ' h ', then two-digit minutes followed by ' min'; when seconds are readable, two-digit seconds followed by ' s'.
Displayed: 4 h 43 min
